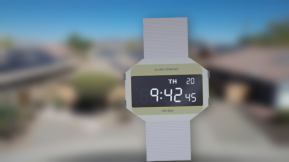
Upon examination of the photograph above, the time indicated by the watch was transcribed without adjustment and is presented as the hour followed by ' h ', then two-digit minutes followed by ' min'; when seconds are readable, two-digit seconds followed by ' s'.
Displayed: 9 h 42 min 45 s
